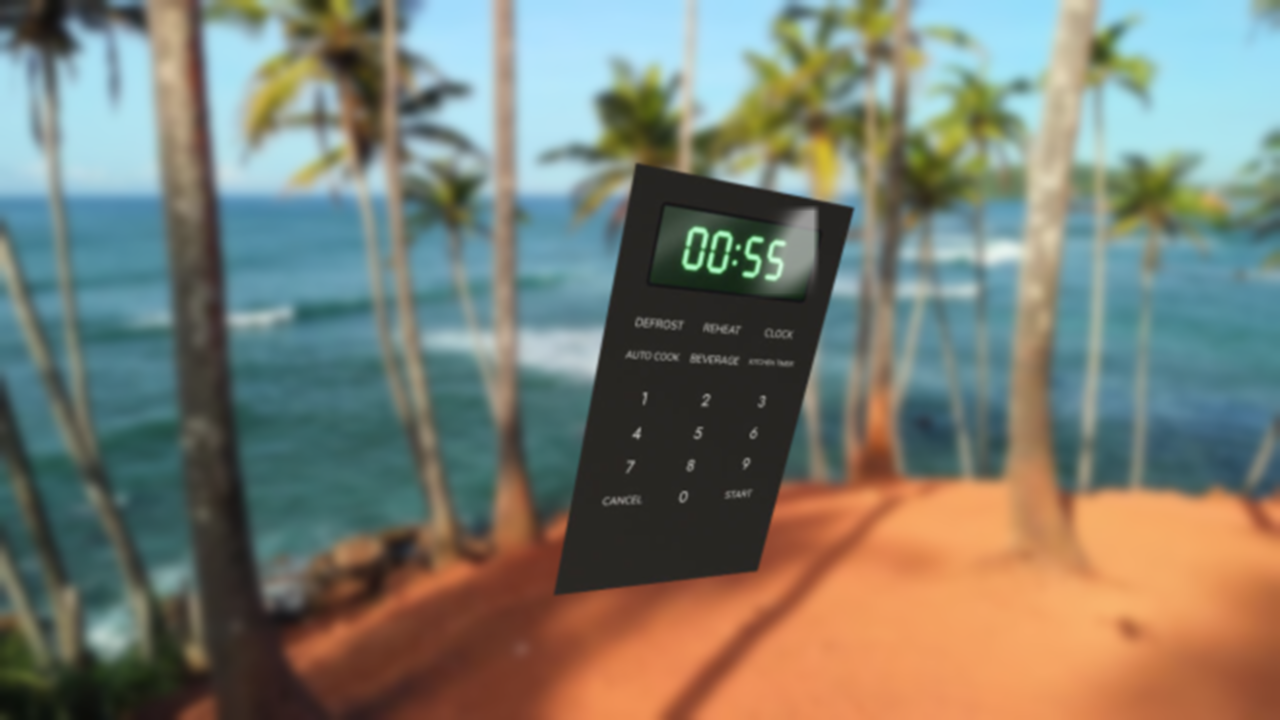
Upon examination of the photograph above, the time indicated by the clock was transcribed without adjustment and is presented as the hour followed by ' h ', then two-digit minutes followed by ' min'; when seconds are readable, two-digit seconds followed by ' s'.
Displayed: 0 h 55 min
